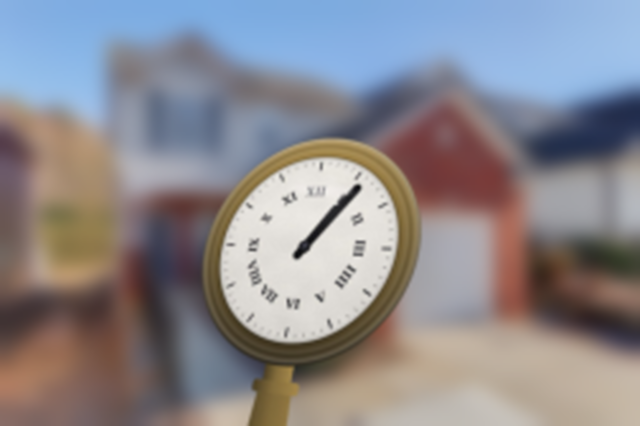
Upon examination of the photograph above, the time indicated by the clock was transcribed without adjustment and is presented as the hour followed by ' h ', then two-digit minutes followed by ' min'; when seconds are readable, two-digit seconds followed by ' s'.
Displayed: 1 h 06 min
